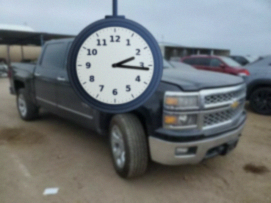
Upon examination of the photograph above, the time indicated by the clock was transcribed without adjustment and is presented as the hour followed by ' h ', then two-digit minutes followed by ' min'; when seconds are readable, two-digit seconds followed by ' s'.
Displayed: 2 h 16 min
